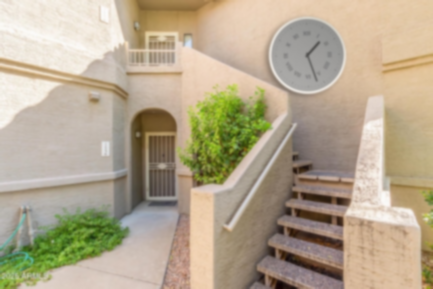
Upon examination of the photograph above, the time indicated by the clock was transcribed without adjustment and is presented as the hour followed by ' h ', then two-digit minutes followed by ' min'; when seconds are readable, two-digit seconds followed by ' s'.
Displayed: 1 h 27 min
